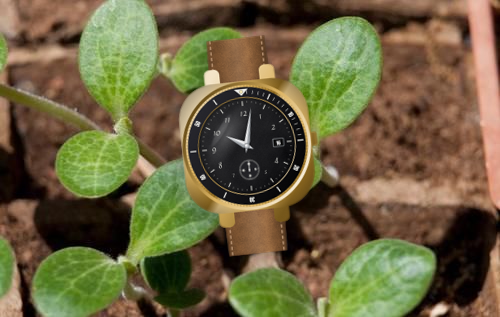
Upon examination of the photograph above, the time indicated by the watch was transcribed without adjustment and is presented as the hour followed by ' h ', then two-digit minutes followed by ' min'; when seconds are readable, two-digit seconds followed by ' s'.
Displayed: 10 h 02 min
